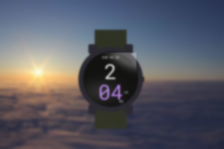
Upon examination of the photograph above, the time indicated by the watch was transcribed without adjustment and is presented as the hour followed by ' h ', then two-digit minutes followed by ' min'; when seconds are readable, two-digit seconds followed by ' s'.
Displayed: 2 h 04 min
